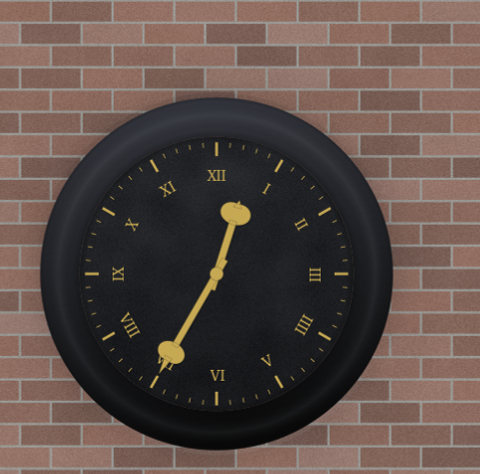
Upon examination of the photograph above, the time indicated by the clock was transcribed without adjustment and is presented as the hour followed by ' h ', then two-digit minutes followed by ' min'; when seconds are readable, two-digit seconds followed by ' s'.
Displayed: 12 h 35 min
